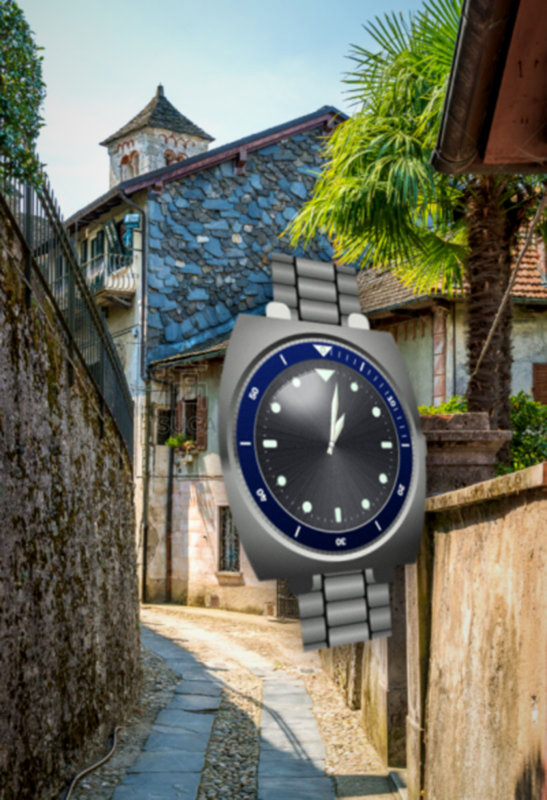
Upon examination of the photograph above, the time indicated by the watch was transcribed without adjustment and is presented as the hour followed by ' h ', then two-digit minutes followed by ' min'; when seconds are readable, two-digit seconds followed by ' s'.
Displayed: 1 h 02 min
